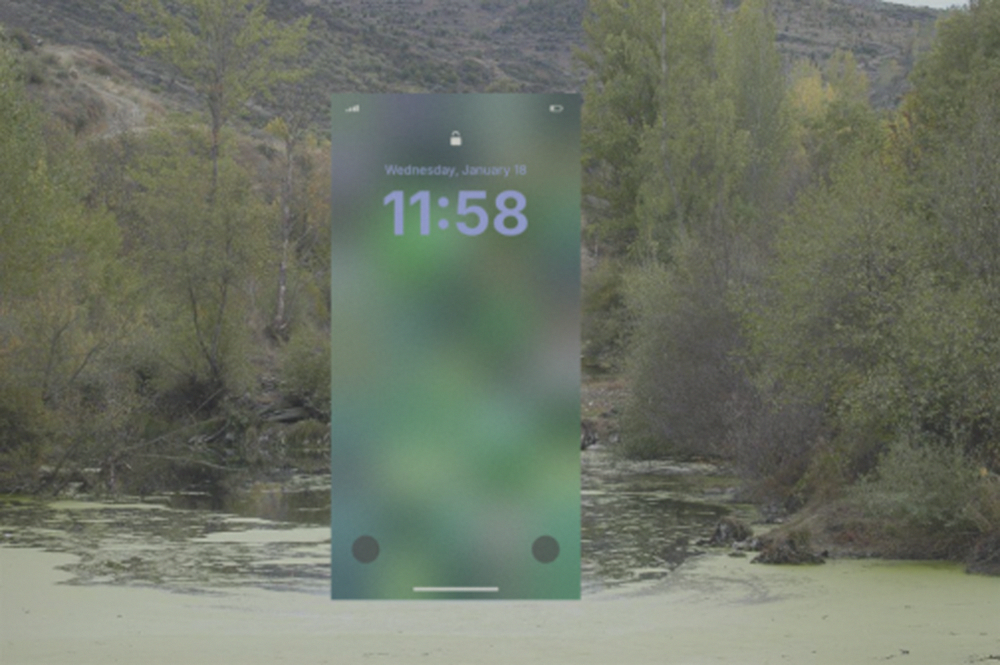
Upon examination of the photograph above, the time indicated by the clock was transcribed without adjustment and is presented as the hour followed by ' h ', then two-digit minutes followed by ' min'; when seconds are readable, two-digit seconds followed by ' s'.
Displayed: 11 h 58 min
